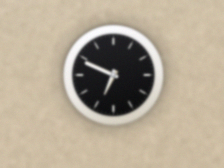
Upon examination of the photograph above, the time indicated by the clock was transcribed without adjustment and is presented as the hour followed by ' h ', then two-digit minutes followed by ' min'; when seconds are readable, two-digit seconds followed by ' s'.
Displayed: 6 h 49 min
